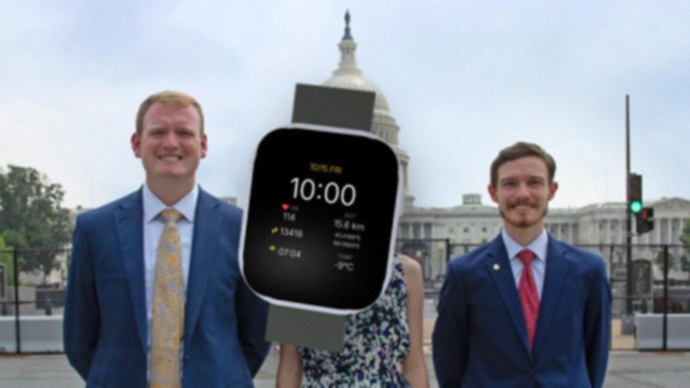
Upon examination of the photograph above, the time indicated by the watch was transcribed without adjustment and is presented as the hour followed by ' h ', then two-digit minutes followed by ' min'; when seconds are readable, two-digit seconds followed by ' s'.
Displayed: 10 h 00 min
